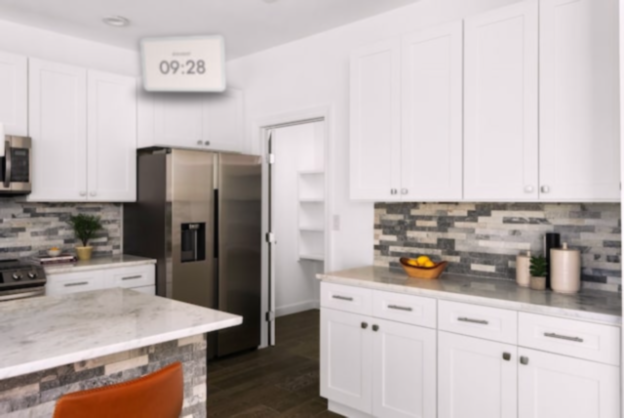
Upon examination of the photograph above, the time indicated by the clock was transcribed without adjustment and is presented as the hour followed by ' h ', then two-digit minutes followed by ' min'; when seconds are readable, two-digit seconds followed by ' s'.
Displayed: 9 h 28 min
